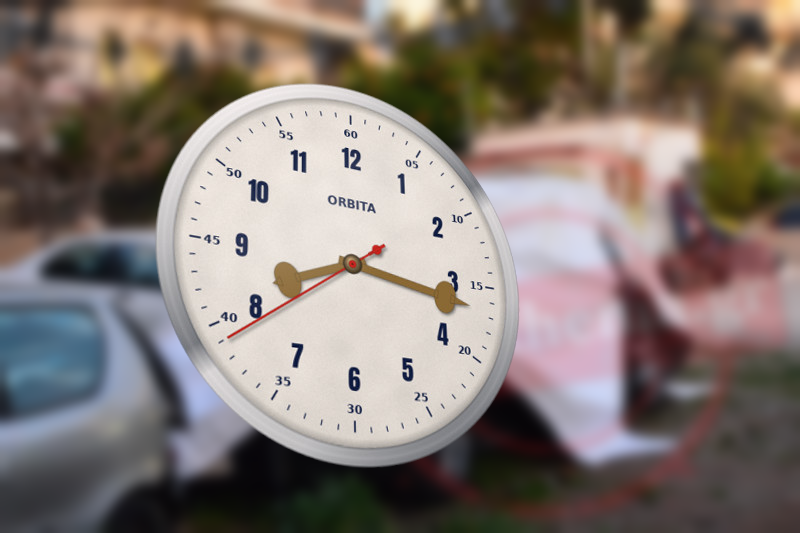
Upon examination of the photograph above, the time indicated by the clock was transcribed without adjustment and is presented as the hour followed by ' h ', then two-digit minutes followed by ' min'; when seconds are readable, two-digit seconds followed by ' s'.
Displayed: 8 h 16 min 39 s
